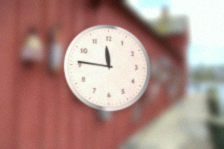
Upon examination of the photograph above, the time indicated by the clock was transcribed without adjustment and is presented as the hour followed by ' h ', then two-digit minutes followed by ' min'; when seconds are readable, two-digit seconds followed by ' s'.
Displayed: 11 h 46 min
